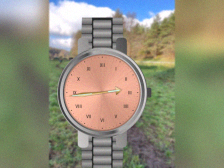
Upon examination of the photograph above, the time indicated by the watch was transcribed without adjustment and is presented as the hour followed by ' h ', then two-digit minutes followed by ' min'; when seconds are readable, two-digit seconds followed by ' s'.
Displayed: 2 h 44 min
